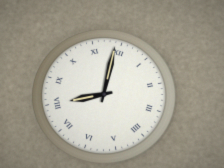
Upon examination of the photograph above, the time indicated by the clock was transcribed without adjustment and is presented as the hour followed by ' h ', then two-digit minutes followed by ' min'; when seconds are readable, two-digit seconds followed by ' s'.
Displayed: 7 h 59 min
